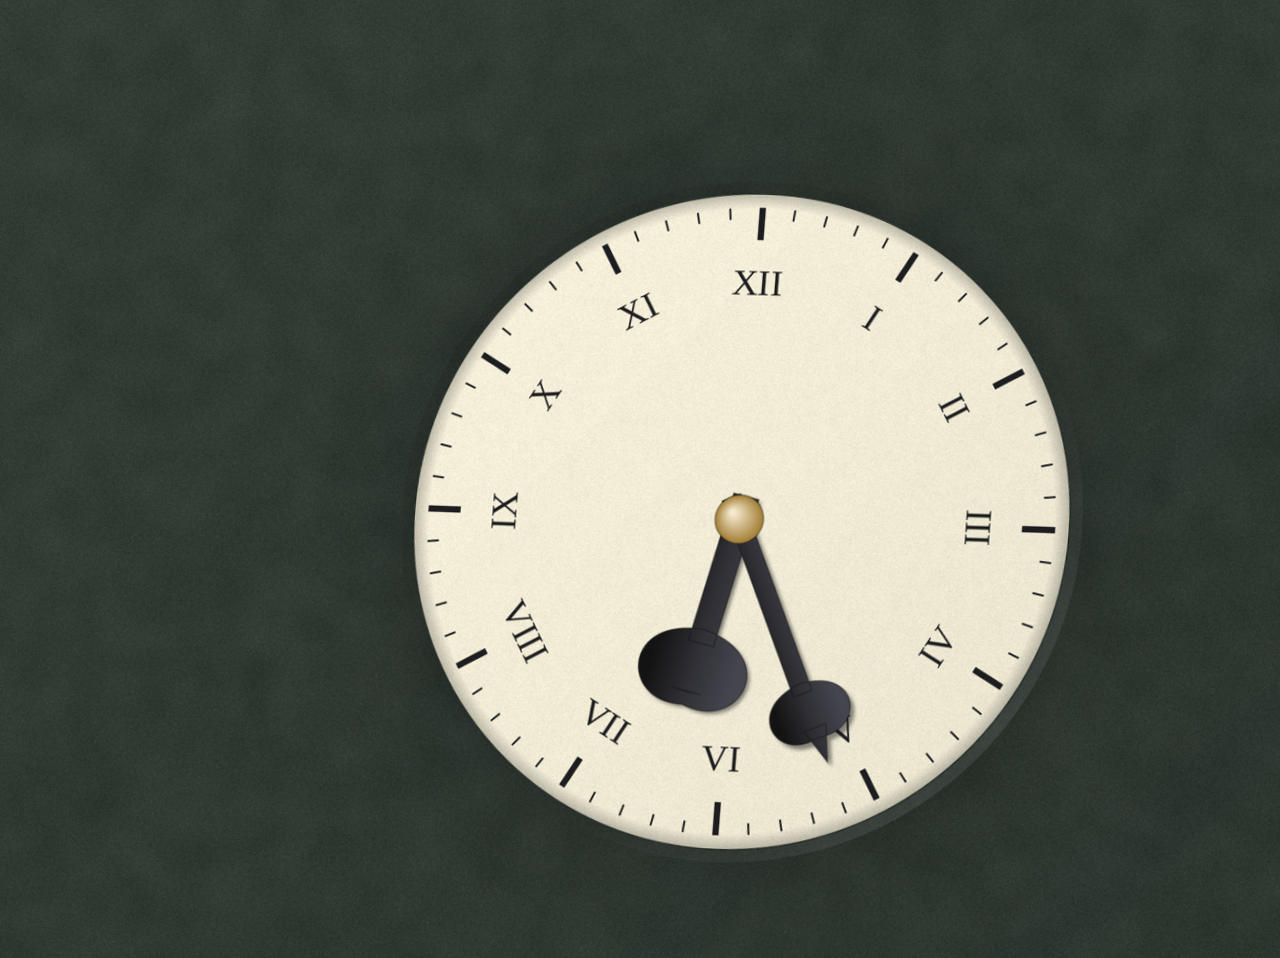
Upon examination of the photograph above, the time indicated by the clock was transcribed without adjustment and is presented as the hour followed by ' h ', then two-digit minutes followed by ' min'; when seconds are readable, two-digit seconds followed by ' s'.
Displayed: 6 h 26 min
